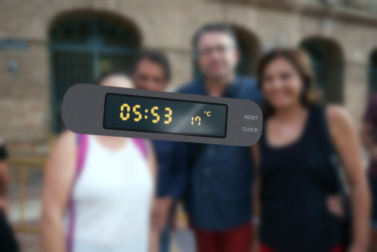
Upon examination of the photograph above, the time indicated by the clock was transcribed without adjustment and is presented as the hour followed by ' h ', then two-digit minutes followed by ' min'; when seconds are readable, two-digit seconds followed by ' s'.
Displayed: 5 h 53 min
